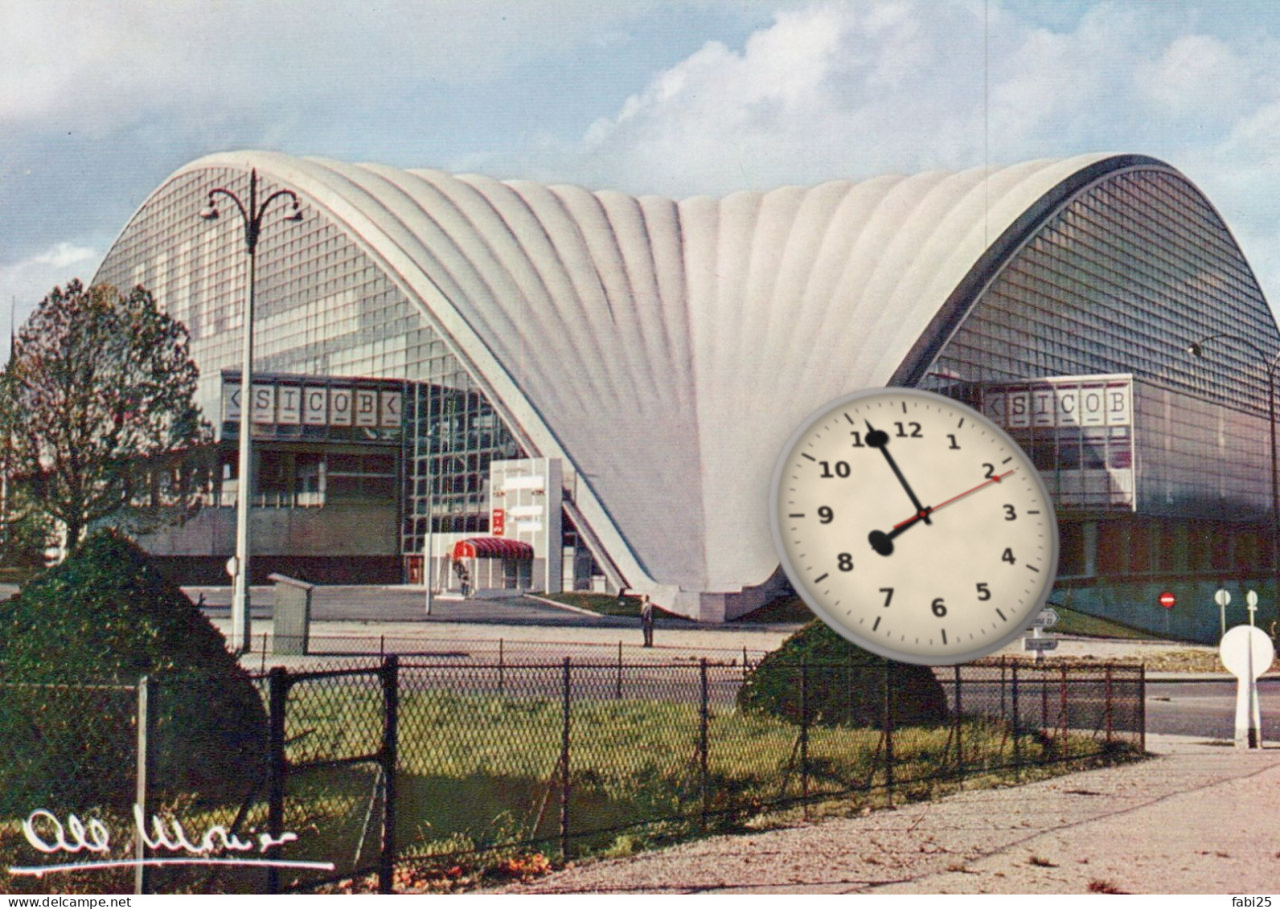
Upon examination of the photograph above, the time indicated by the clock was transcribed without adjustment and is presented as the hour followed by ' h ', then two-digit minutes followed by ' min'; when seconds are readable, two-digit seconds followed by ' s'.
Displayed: 7 h 56 min 11 s
